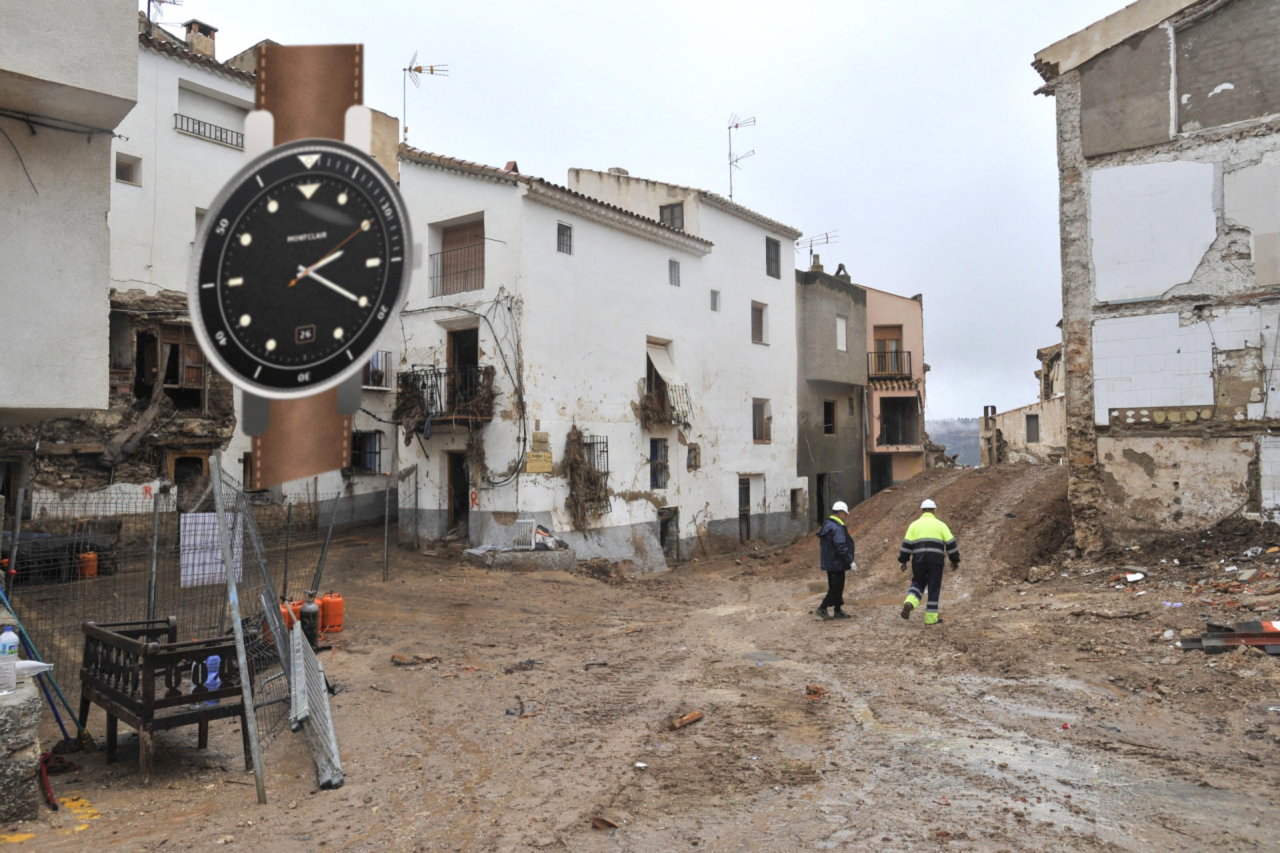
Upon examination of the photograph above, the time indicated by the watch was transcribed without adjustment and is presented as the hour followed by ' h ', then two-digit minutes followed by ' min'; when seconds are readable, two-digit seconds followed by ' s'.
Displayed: 2 h 20 min 10 s
